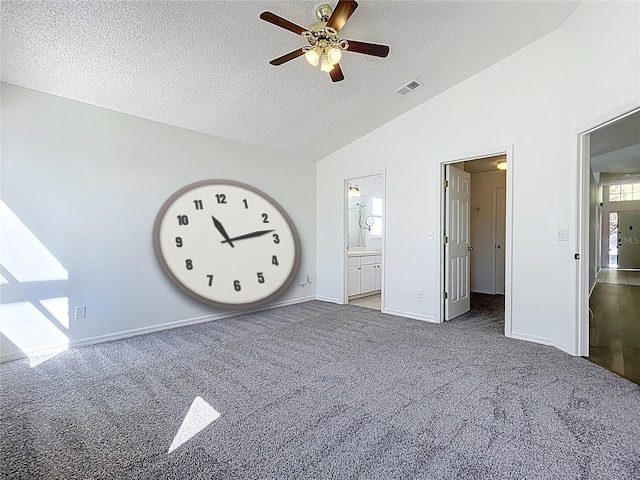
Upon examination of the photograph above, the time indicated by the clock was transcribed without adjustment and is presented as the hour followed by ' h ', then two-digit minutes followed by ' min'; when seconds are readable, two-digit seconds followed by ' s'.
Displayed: 11 h 13 min
